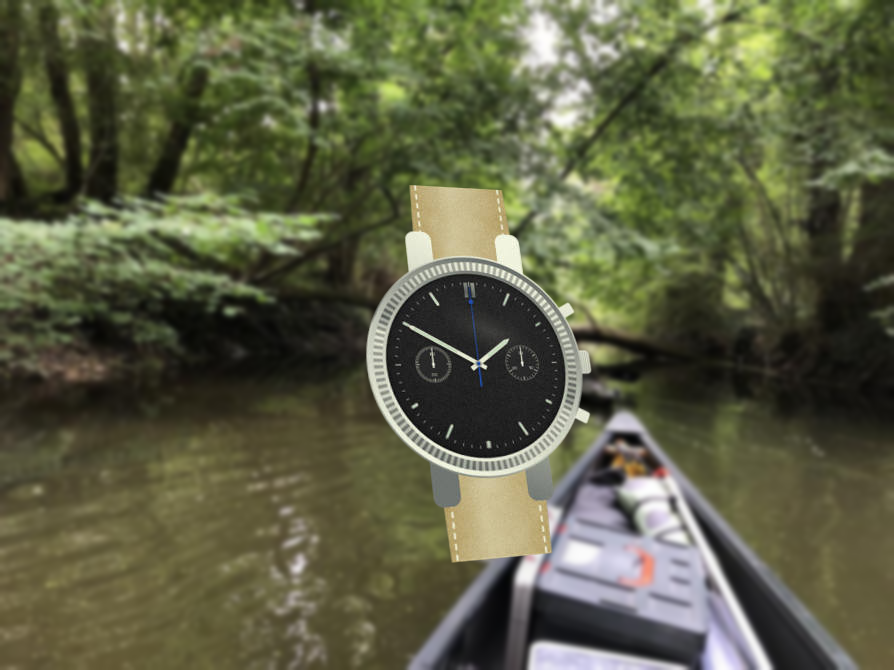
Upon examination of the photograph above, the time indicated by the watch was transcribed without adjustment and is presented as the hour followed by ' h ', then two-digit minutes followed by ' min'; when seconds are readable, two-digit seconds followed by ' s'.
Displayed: 1 h 50 min
